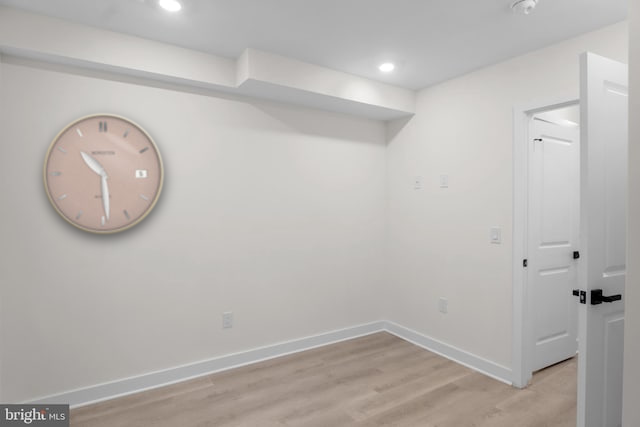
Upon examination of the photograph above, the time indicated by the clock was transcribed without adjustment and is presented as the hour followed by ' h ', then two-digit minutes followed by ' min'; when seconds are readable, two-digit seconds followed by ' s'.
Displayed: 10 h 29 min
